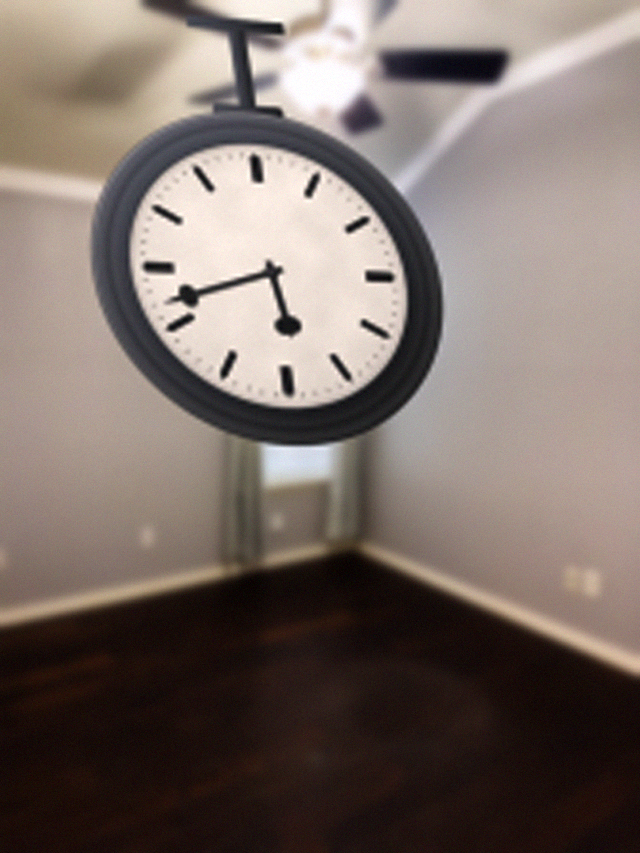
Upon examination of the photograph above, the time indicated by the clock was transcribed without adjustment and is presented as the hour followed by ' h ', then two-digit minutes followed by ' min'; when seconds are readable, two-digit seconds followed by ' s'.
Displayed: 5 h 42 min
